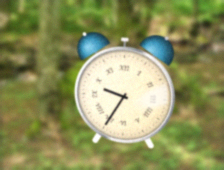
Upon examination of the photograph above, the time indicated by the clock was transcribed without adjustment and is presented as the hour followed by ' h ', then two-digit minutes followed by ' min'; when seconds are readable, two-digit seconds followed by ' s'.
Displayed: 9 h 35 min
